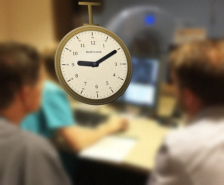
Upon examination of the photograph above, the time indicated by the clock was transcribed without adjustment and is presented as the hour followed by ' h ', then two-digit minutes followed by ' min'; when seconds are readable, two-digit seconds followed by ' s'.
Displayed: 9 h 10 min
